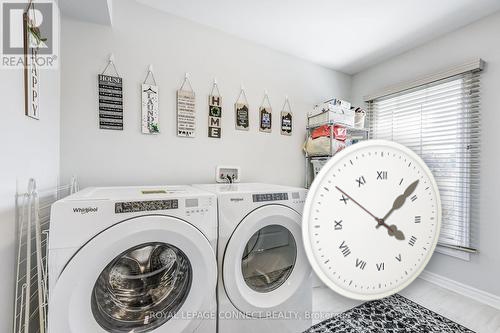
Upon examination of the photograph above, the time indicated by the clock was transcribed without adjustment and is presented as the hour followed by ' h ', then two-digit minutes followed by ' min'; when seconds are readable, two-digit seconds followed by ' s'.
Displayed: 4 h 07 min 51 s
